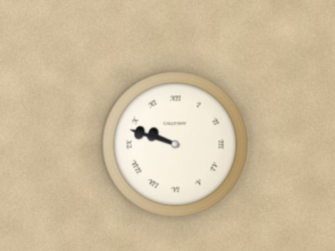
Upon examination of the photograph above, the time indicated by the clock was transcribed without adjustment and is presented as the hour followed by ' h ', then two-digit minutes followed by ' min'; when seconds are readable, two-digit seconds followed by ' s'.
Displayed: 9 h 48 min
